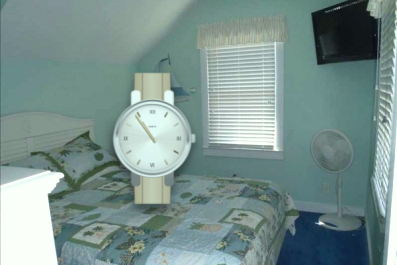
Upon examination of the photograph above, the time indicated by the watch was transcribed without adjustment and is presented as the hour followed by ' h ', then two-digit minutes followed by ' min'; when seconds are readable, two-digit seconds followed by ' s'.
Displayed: 10 h 54 min
